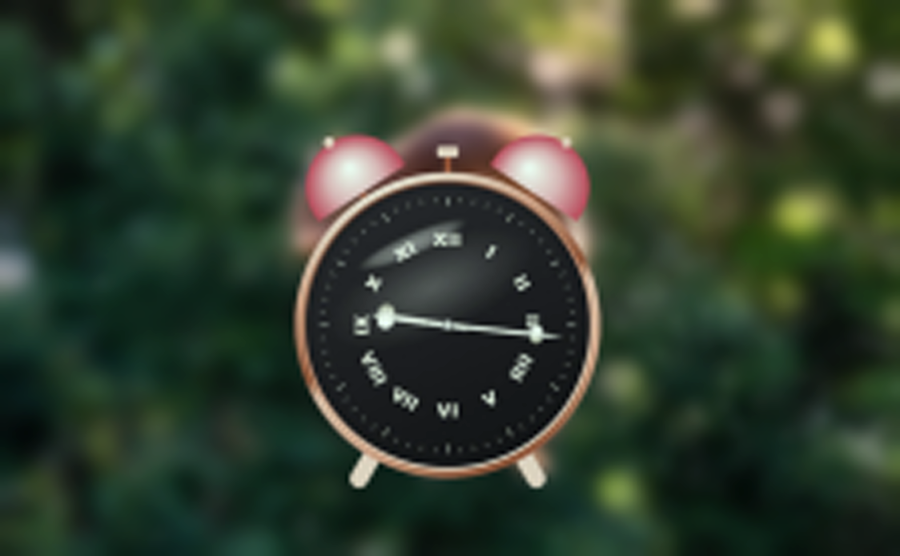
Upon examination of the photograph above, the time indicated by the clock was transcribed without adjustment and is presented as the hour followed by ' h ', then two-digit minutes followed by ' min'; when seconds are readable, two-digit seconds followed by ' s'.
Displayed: 9 h 16 min
